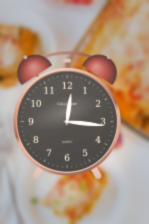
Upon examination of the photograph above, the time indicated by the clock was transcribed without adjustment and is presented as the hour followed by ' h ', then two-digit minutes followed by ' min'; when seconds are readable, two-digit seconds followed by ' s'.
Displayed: 12 h 16 min
